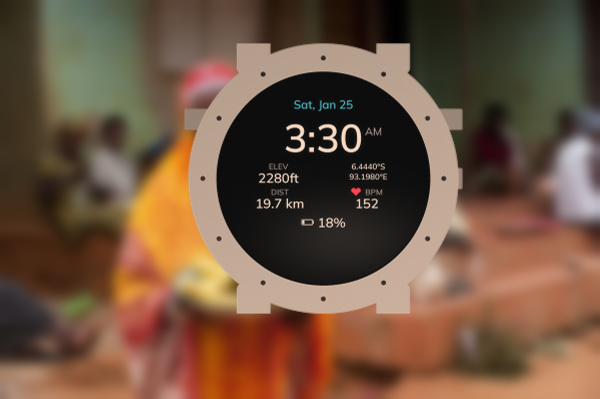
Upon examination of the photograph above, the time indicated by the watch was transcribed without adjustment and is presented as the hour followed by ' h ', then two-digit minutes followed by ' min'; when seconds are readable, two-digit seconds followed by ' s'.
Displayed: 3 h 30 min
